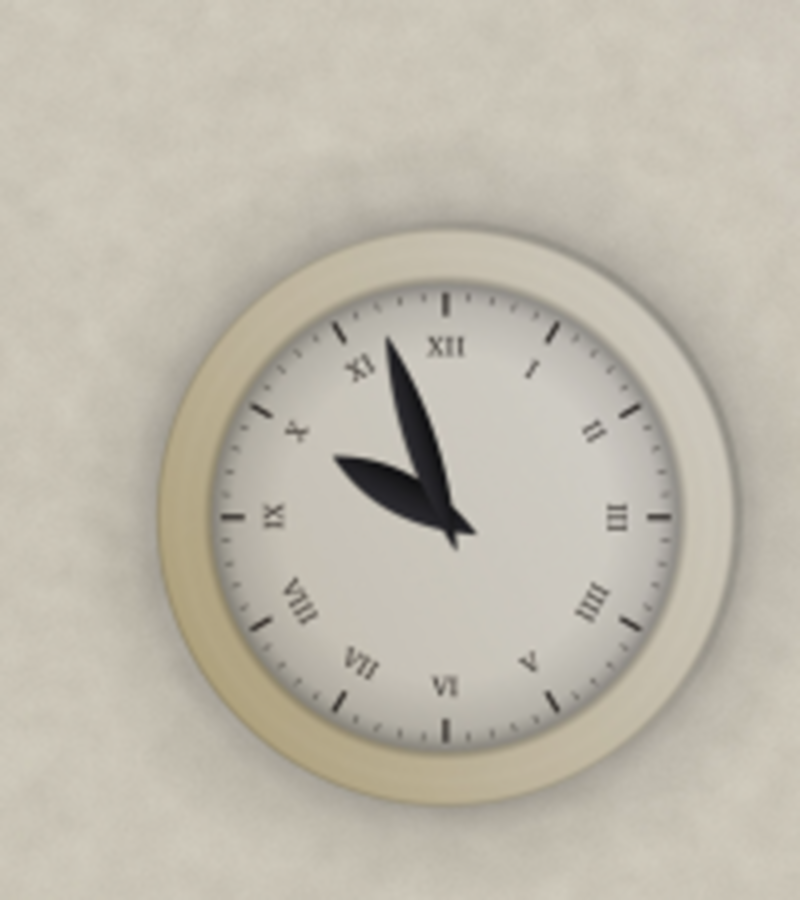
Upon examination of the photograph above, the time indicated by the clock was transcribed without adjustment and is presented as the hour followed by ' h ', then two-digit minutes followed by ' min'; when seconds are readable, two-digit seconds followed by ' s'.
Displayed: 9 h 57 min
